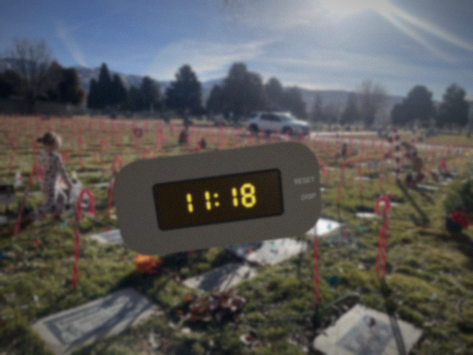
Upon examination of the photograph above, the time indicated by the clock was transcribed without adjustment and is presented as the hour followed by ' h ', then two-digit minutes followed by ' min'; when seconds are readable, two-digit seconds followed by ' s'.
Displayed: 11 h 18 min
